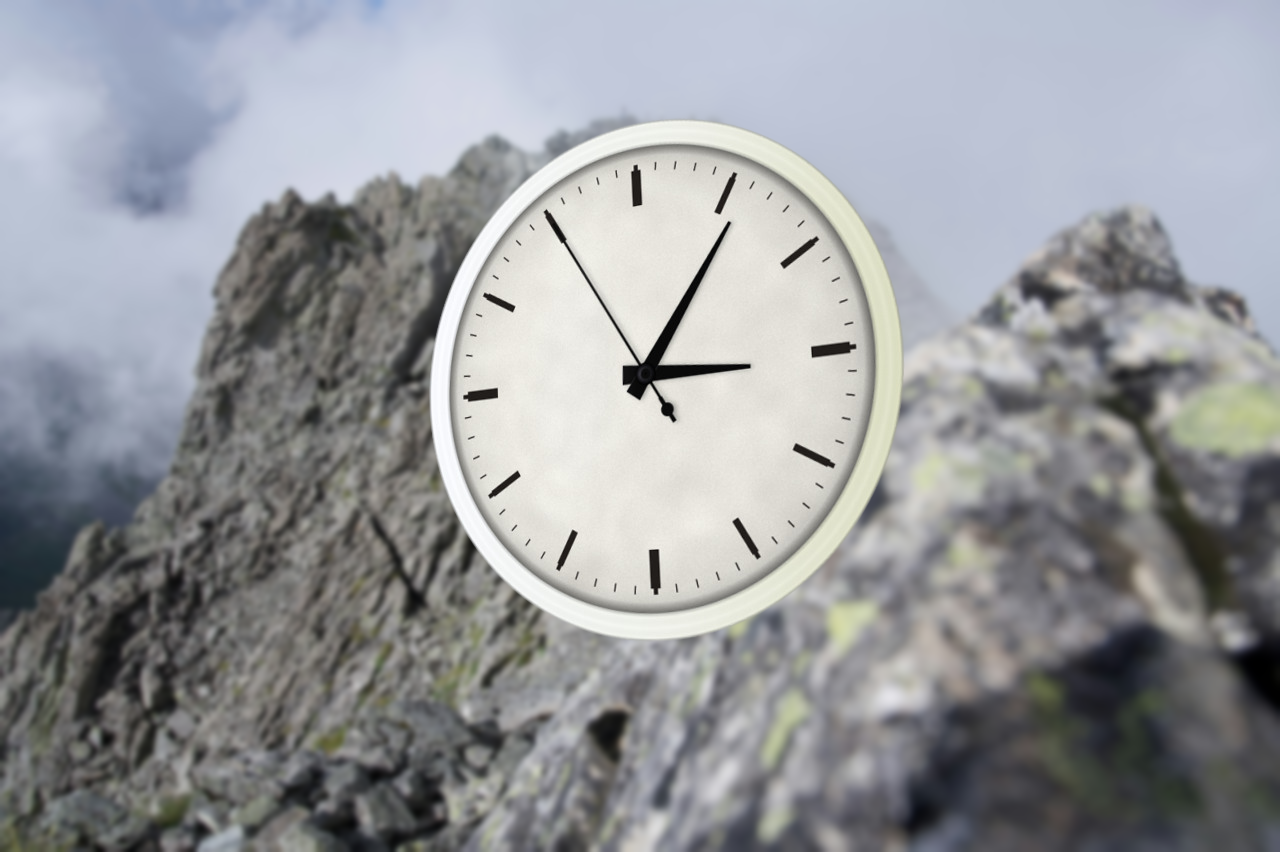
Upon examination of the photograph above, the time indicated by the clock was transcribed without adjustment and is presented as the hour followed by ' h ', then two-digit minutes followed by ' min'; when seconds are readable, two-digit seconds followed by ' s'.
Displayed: 3 h 05 min 55 s
